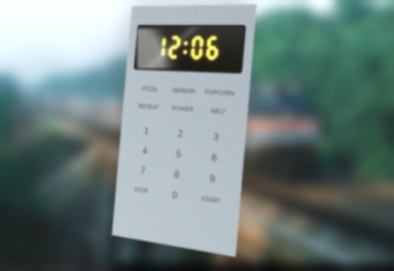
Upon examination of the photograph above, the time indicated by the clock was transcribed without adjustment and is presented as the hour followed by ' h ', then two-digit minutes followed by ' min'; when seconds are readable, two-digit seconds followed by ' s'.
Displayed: 12 h 06 min
